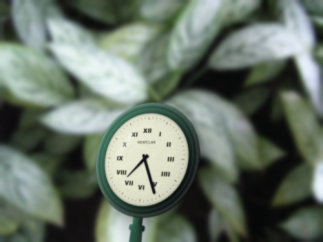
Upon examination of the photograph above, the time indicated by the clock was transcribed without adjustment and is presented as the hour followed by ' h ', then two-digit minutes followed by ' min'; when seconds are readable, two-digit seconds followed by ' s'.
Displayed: 7 h 26 min
